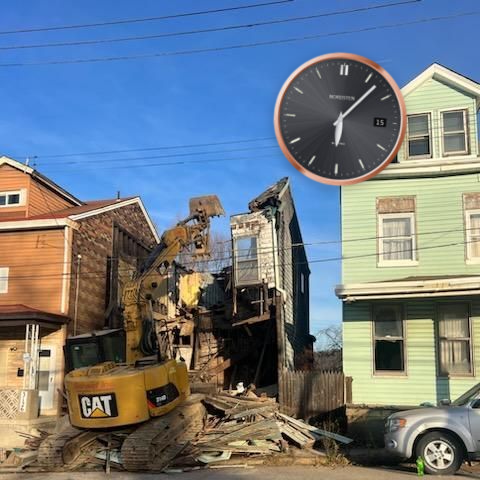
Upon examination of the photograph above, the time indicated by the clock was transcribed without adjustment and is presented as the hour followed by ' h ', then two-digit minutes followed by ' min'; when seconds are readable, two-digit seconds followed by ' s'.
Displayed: 6 h 07 min
